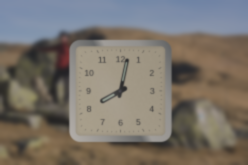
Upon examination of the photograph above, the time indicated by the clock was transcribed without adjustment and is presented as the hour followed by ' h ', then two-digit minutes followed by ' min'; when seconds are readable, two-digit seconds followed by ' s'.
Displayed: 8 h 02 min
